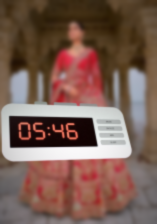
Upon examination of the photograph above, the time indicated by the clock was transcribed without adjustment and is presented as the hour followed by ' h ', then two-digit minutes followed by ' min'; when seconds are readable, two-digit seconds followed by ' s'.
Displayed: 5 h 46 min
